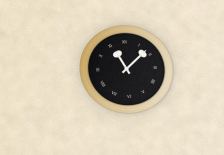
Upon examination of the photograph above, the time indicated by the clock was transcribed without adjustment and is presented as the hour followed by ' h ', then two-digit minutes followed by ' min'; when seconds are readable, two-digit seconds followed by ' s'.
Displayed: 11 h 08 min
